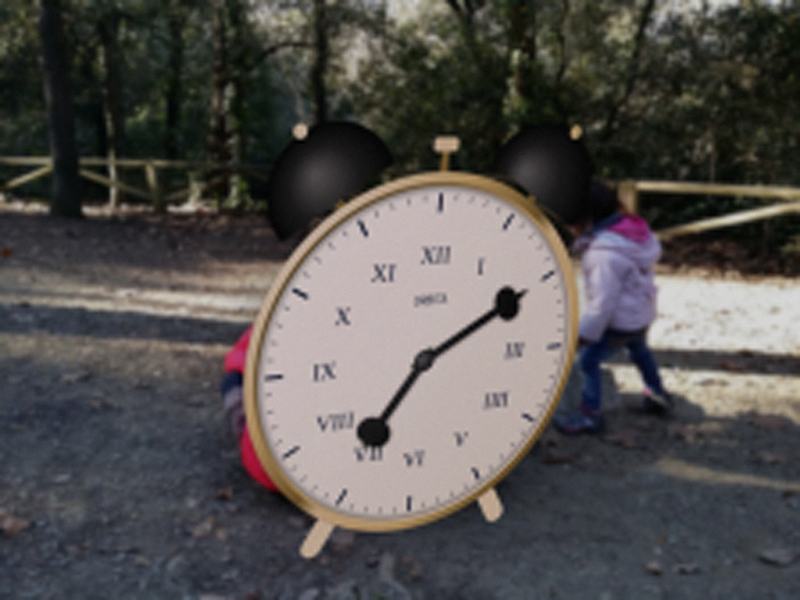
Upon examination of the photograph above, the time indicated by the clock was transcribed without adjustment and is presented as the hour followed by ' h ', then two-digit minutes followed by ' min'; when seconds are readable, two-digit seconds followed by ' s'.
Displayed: 7 h 10 min
